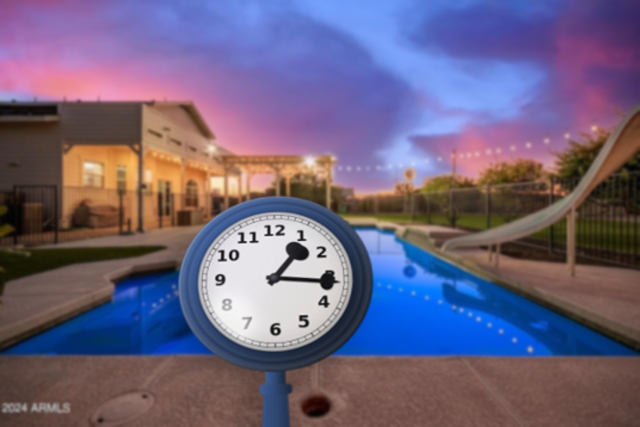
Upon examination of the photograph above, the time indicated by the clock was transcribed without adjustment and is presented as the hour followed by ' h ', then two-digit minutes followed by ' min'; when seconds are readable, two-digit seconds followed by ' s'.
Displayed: 1 h 16 min
